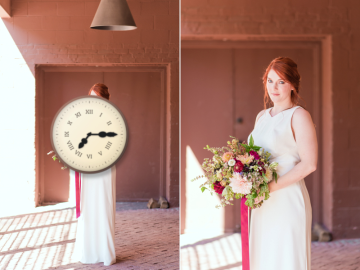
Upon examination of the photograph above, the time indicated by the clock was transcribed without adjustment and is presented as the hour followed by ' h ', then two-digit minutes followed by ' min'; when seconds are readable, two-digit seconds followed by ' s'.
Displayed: 7 h 15 min
